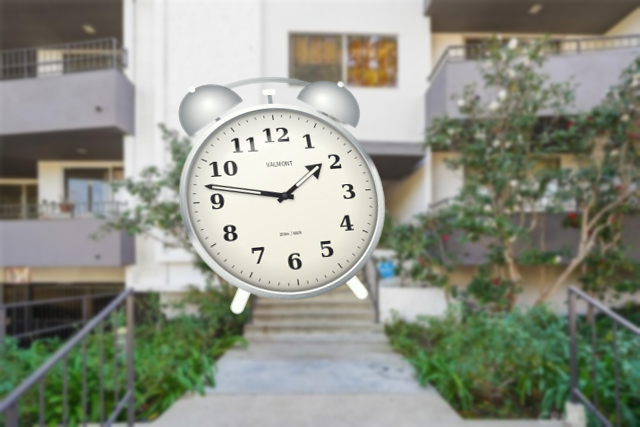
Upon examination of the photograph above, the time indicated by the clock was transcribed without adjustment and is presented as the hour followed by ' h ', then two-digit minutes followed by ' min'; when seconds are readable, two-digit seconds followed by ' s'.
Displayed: 1 h 47 min
